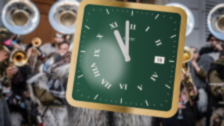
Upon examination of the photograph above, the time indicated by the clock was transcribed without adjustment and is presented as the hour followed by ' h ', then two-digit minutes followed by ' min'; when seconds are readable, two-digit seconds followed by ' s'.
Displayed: 10 h 59 min
